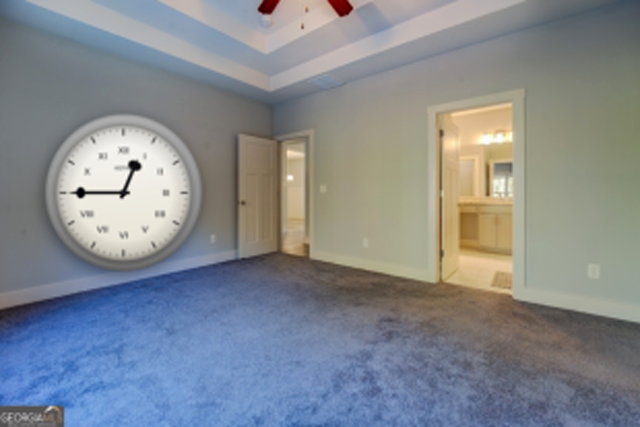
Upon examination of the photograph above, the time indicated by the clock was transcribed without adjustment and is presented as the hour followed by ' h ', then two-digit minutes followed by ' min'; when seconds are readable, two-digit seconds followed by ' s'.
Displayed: 12 h 45 min
